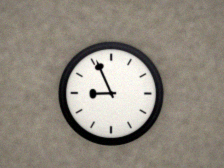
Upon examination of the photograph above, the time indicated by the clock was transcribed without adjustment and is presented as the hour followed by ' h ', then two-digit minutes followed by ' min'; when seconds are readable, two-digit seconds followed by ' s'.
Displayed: 8 h 56 min
